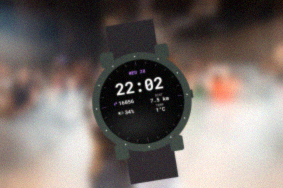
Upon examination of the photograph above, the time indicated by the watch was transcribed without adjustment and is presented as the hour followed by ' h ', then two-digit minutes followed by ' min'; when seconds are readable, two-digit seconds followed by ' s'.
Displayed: 22 h 02 min
